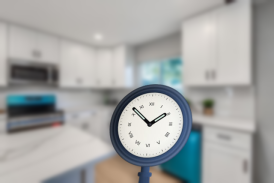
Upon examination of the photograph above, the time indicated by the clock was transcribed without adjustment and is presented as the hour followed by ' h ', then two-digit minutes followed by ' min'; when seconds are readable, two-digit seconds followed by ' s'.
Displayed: 1 h 52 min
